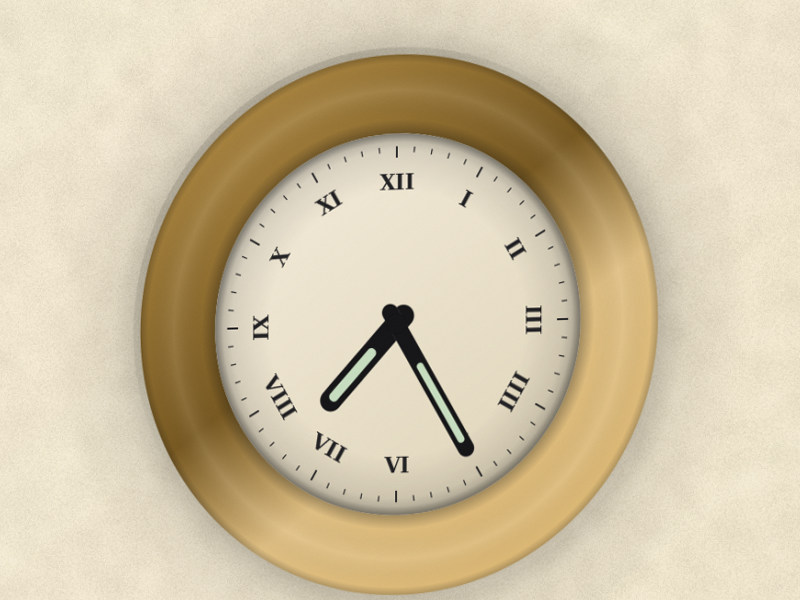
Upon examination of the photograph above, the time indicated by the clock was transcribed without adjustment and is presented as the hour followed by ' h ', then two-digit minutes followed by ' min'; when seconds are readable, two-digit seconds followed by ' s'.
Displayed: 7 h 25 min
